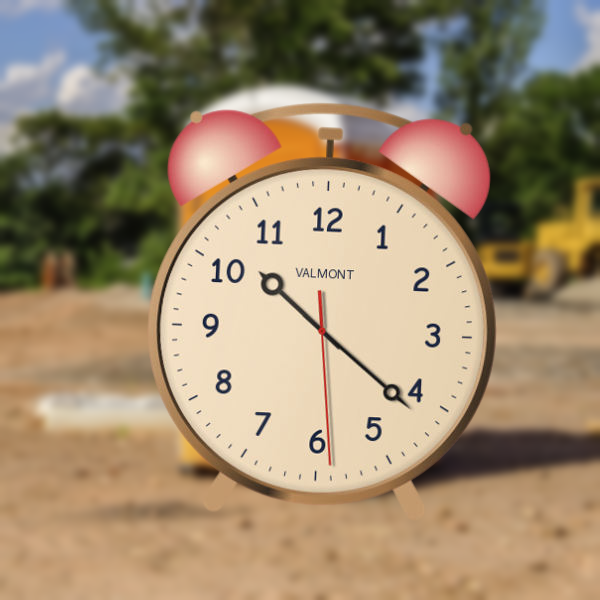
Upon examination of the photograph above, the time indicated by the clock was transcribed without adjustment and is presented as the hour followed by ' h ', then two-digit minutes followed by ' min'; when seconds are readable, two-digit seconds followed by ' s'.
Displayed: 10 h 21 min 29 s
